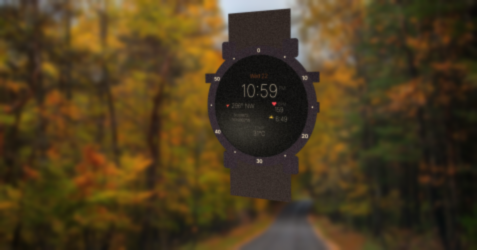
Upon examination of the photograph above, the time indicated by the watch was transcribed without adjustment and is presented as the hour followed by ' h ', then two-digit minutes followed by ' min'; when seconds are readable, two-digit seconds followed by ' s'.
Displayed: 10 h 59 min
